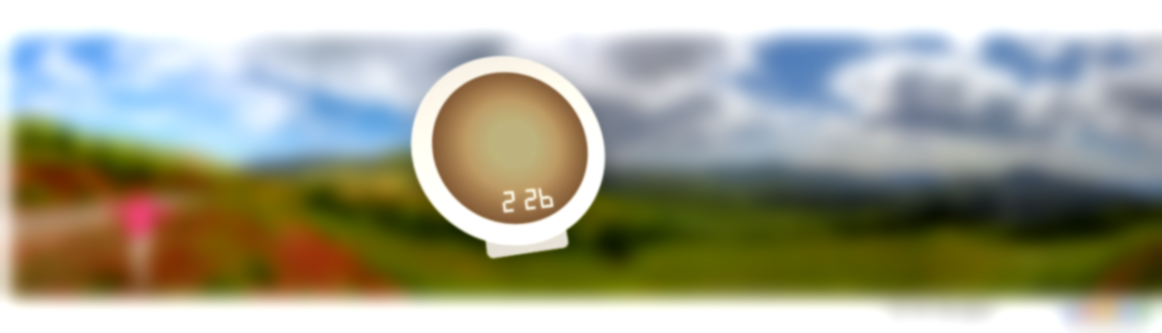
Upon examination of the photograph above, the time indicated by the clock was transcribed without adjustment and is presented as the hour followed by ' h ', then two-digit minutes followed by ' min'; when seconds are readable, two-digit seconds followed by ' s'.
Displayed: 2 h 26 min
